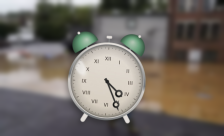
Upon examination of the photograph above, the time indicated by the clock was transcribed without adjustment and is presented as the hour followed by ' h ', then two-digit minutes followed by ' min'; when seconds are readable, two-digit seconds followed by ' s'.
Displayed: 4 h 26 min
